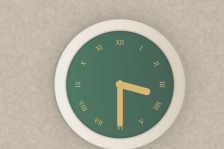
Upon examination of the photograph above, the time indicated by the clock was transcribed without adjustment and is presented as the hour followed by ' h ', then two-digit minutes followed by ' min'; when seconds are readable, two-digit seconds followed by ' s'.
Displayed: 3 h 30 min
